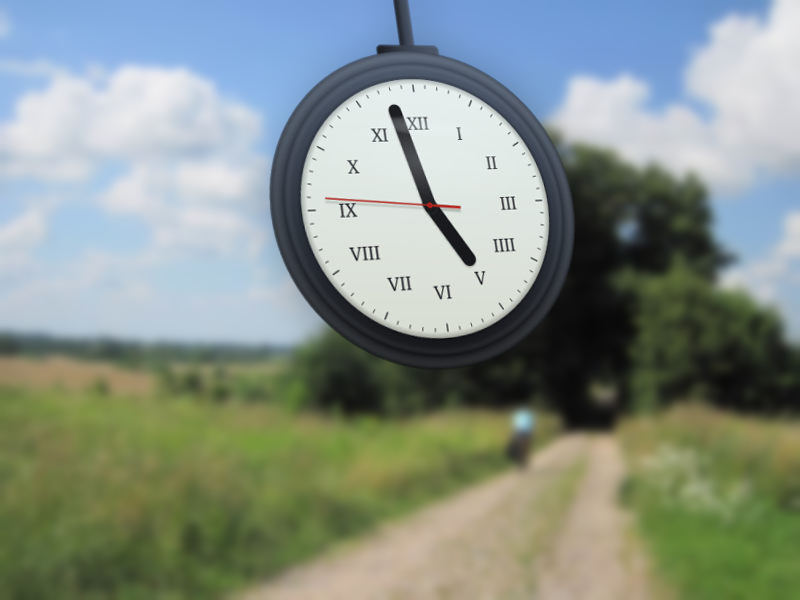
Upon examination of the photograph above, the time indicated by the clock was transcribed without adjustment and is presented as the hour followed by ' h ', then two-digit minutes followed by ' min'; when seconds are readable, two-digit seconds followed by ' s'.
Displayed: 4 h 57 min 46 s
